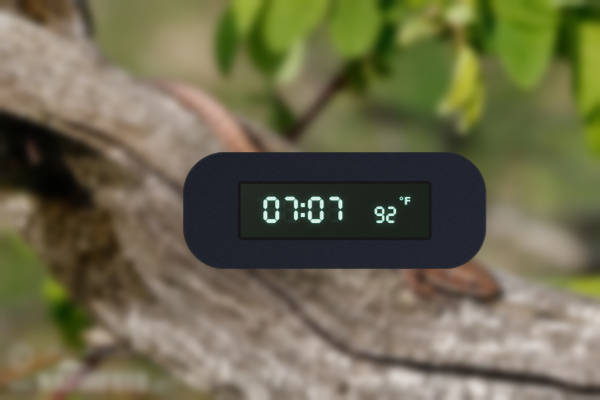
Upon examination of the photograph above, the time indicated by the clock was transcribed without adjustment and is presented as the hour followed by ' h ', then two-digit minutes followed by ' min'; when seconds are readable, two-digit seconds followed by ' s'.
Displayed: 7 h 07 min
